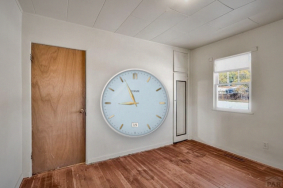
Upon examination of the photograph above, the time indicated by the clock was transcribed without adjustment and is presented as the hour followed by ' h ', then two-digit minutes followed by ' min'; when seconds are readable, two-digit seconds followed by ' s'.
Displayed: 8 h 56 min
